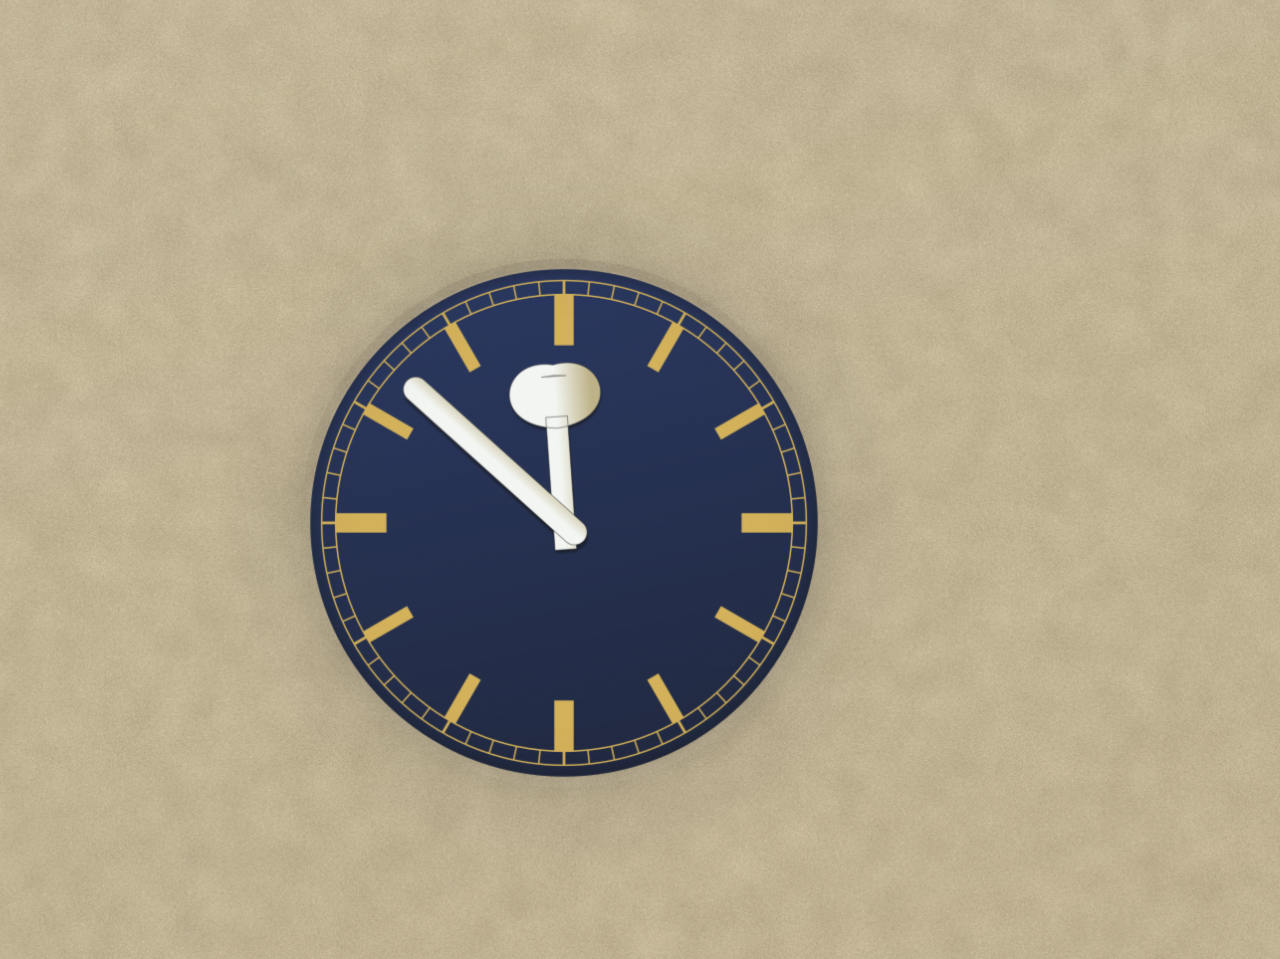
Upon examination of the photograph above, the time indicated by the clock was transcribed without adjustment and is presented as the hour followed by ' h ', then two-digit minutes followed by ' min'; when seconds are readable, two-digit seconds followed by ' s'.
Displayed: 11 h 52 min
